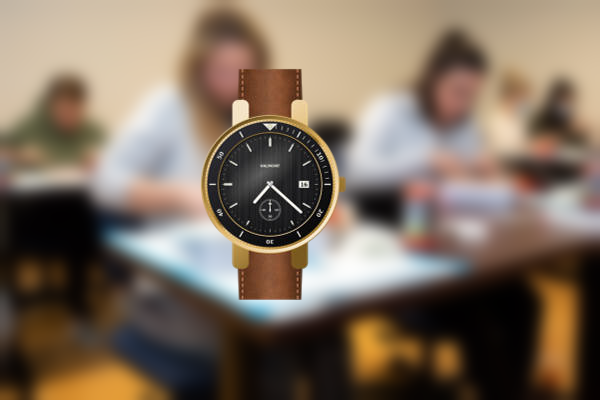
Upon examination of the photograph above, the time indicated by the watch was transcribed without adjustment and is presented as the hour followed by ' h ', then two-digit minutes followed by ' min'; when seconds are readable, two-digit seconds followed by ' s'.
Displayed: 7 h 22 min
